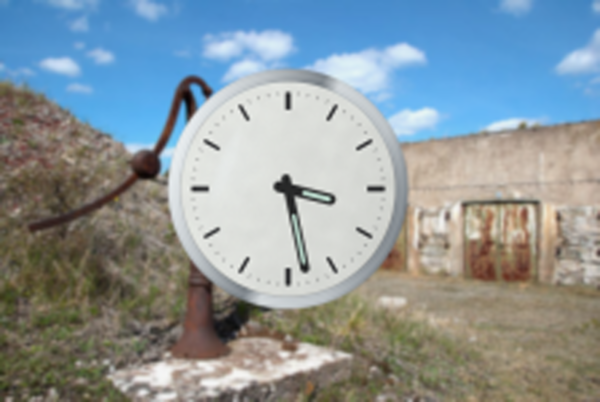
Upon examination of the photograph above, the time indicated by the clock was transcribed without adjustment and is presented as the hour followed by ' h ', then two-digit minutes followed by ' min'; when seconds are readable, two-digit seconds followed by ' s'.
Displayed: 3 h 28 min
